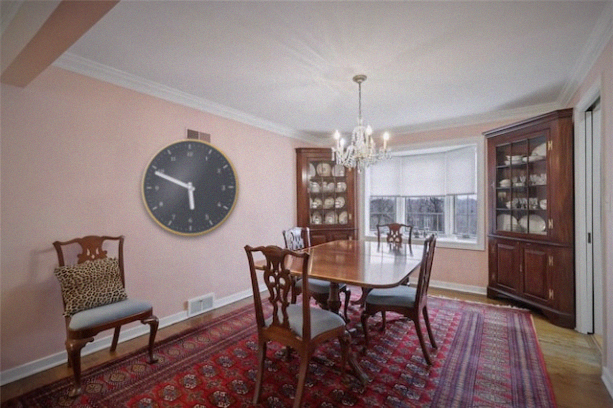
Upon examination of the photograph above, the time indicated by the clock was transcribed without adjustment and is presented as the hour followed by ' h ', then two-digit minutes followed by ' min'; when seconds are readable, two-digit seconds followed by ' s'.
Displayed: 5 h 49 min
